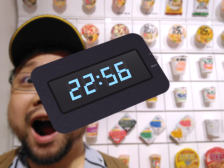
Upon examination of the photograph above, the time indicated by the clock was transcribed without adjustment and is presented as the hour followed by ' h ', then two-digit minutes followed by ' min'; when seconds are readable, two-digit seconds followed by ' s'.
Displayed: 22 h 56 min
